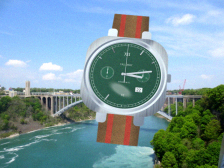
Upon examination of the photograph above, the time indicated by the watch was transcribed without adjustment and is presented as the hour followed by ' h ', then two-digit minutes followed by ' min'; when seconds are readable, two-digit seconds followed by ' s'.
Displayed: 3 h 13 min
